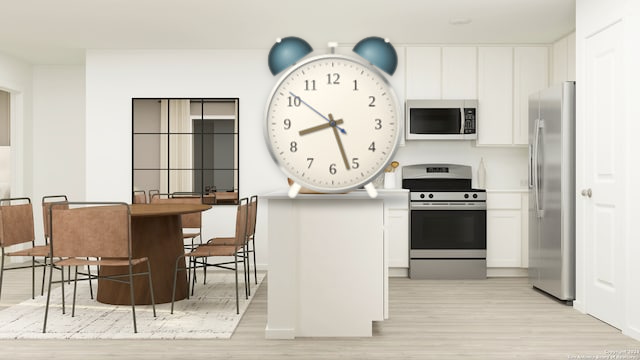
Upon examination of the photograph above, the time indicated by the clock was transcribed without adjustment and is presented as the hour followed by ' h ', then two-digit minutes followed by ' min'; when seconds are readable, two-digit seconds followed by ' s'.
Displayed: 8 h 26 min 51 s
